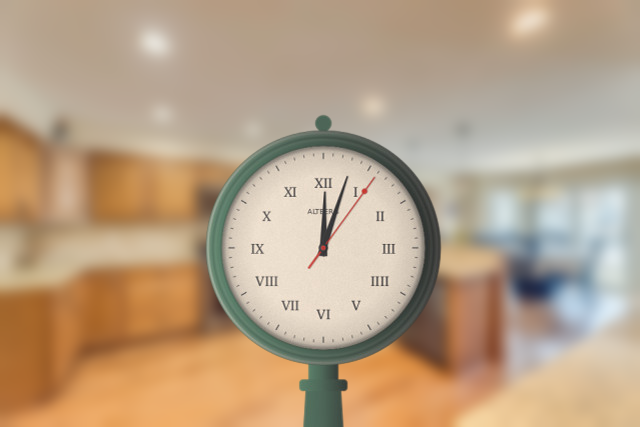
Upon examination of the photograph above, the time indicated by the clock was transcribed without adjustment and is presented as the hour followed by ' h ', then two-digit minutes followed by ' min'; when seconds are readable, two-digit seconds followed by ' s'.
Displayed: 12 h 03 min 06 s
